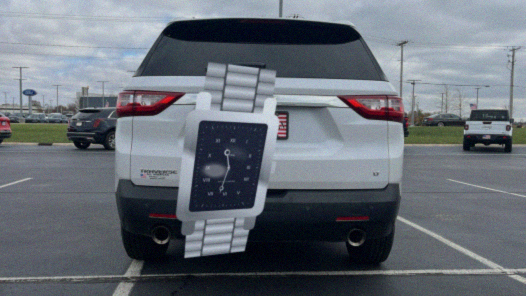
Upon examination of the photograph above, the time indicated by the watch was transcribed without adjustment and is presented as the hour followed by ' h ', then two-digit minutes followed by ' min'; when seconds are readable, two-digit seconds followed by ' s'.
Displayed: 11 h 32 min
